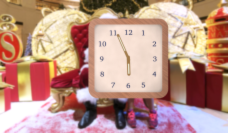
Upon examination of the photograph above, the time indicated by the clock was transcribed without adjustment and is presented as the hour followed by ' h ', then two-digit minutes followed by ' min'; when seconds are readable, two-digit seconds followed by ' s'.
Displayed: 5 h 56 min
